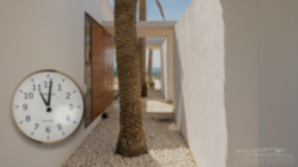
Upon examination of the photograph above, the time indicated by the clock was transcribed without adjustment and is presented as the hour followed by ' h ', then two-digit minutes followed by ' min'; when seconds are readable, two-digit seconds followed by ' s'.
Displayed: 11 h 01 min
